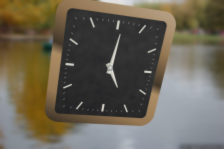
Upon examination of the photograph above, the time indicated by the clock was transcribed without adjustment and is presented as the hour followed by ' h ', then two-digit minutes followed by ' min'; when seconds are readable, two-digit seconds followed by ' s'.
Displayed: 5 h 01 min
